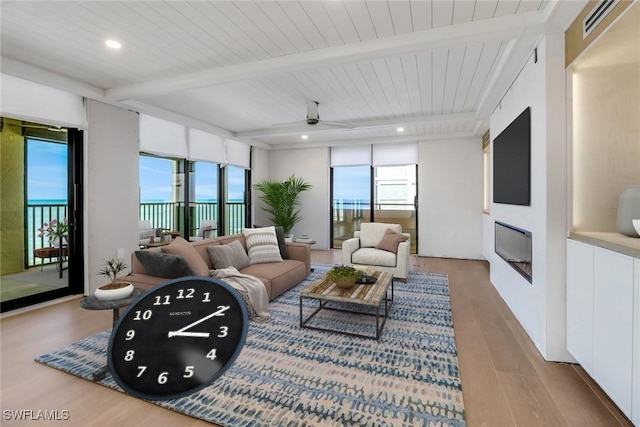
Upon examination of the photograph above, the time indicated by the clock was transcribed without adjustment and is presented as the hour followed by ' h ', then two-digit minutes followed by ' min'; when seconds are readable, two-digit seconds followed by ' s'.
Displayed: 3 h 10 min
